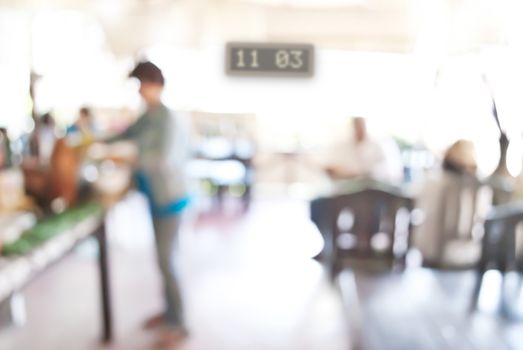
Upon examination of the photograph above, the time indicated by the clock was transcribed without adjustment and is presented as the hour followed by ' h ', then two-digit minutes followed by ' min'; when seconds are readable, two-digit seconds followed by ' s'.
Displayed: 11 h 03 min
